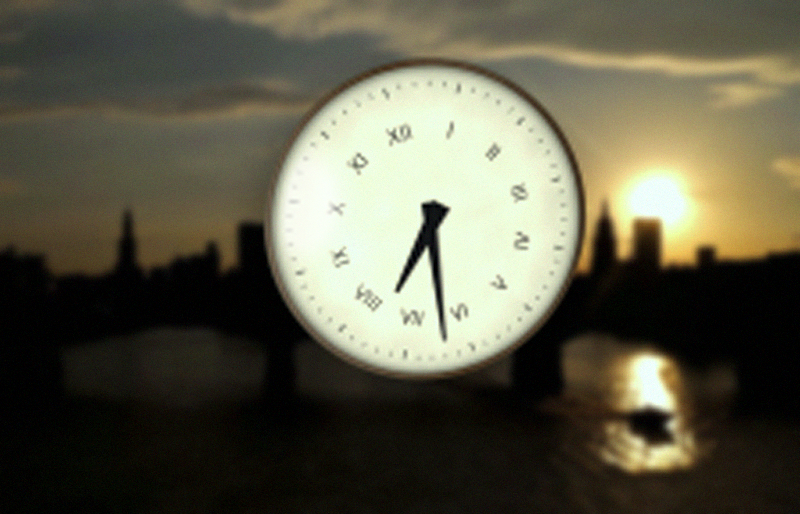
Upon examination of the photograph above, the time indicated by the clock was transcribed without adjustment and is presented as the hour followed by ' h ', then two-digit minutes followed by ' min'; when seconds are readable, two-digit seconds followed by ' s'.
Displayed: 7 h 32 min
